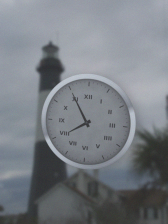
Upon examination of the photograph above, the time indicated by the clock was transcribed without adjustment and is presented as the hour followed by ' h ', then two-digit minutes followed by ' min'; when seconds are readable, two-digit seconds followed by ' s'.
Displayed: 7 h 55 min
